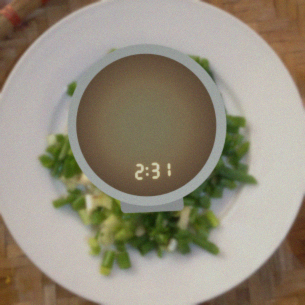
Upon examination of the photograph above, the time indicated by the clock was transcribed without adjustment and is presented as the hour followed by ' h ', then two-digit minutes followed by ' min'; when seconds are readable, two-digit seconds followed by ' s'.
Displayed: 2 h 31 min
